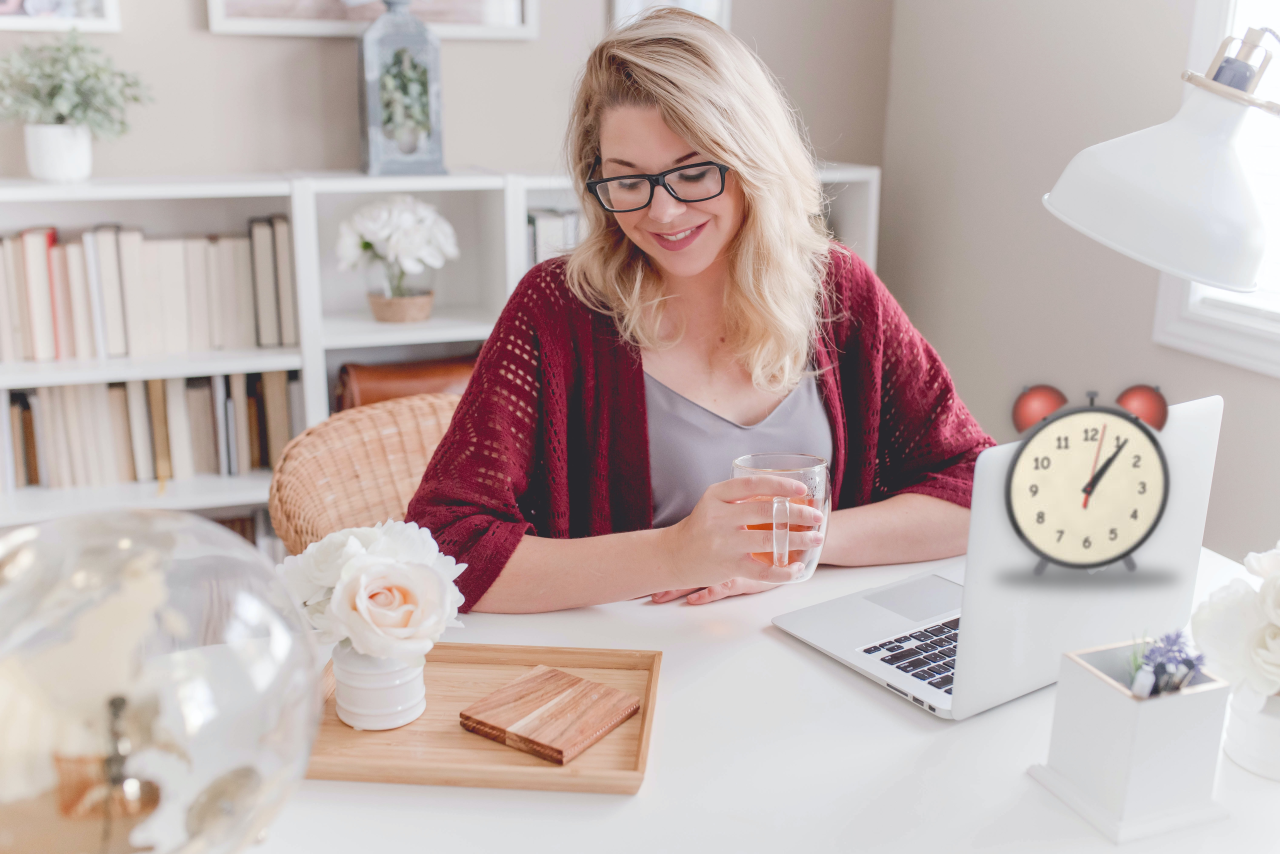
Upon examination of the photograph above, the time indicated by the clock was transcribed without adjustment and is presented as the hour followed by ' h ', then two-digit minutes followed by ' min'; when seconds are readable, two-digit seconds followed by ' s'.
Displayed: 1 h 06 min 02 s
